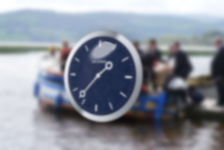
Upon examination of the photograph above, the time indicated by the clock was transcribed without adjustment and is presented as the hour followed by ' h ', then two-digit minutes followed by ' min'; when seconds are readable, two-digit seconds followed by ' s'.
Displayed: 1 h 37 min
